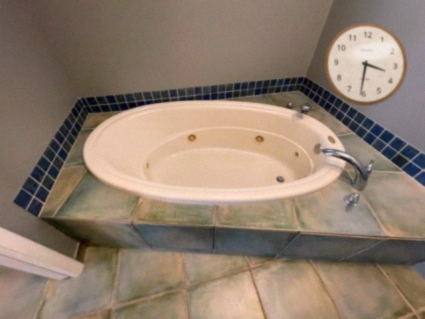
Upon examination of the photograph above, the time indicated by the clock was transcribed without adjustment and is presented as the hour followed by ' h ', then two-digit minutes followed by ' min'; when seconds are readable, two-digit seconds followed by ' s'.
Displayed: 3 h 31 min
